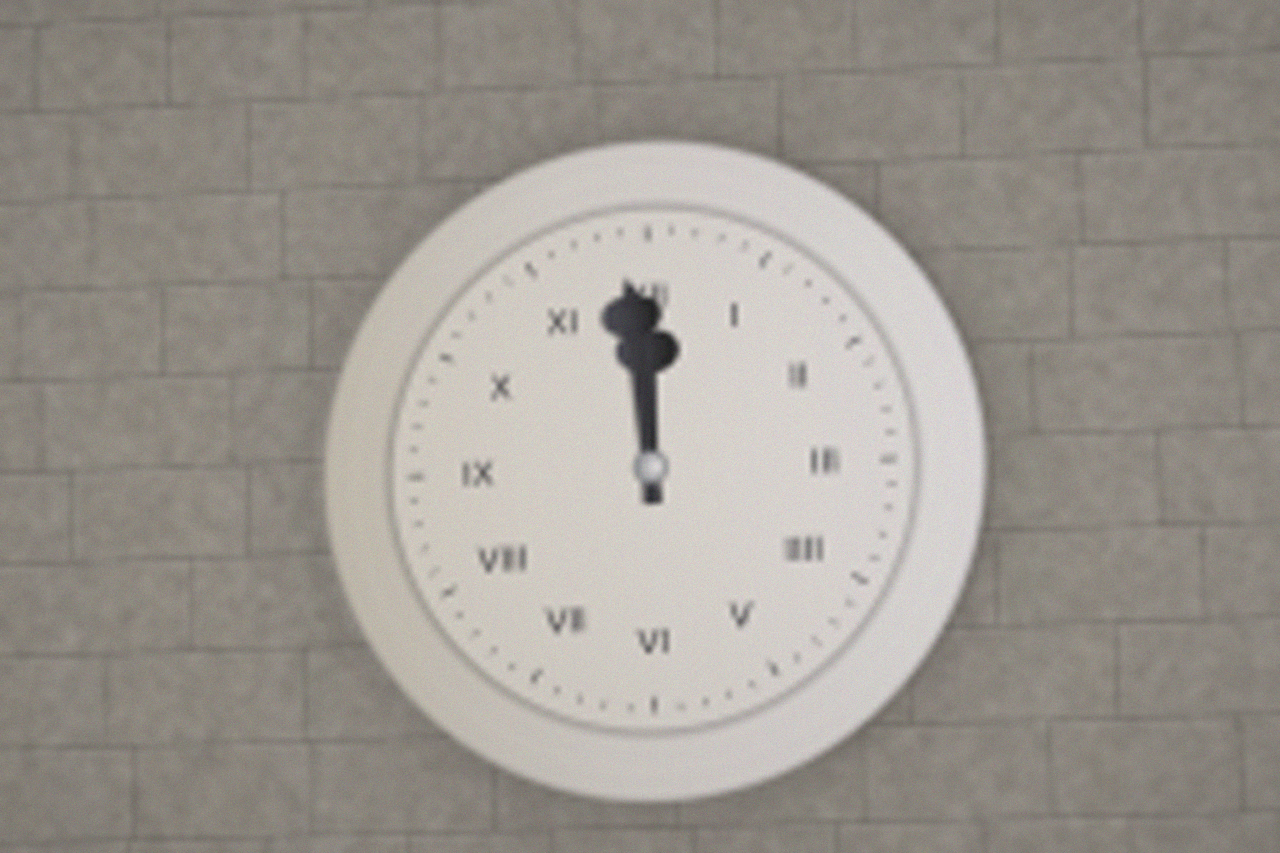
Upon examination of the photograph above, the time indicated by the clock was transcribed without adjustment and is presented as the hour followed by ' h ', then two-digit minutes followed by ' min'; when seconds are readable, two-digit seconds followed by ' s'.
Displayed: 11 h 59 min
